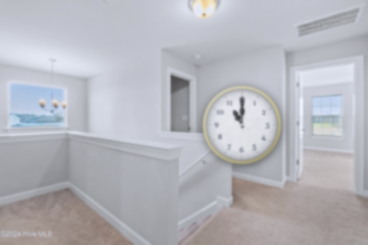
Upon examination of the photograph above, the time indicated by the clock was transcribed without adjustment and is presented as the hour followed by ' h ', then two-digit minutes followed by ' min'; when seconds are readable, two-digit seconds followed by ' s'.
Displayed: 11 h 00 min
